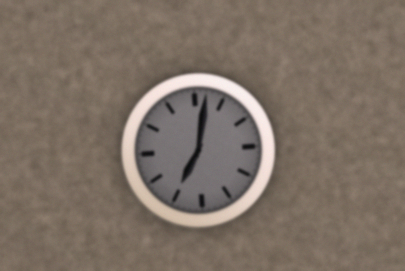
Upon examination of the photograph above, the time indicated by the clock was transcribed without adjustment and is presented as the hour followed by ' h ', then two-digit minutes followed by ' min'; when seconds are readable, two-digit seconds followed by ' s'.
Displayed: 7 h 02 min
